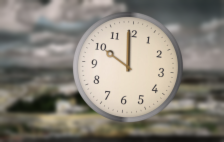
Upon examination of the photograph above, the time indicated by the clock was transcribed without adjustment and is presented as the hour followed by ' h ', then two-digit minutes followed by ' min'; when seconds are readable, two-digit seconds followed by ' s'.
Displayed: 9 h 59 min
